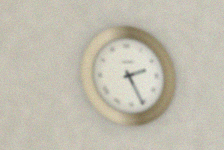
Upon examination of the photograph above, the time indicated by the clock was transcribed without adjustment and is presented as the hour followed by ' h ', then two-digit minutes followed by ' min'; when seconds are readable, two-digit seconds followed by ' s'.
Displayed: 2 h 26 min
